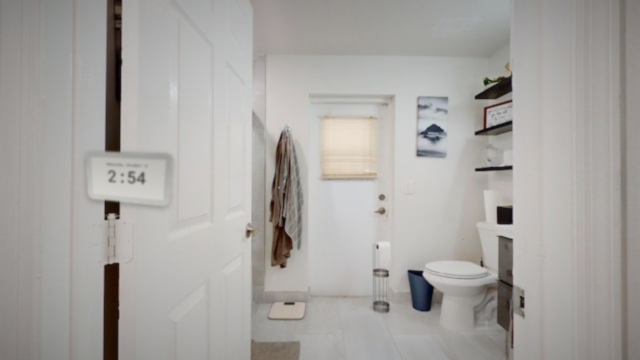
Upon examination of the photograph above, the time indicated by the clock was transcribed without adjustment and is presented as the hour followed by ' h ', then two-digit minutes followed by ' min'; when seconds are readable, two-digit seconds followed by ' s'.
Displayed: 2 h 54 min
